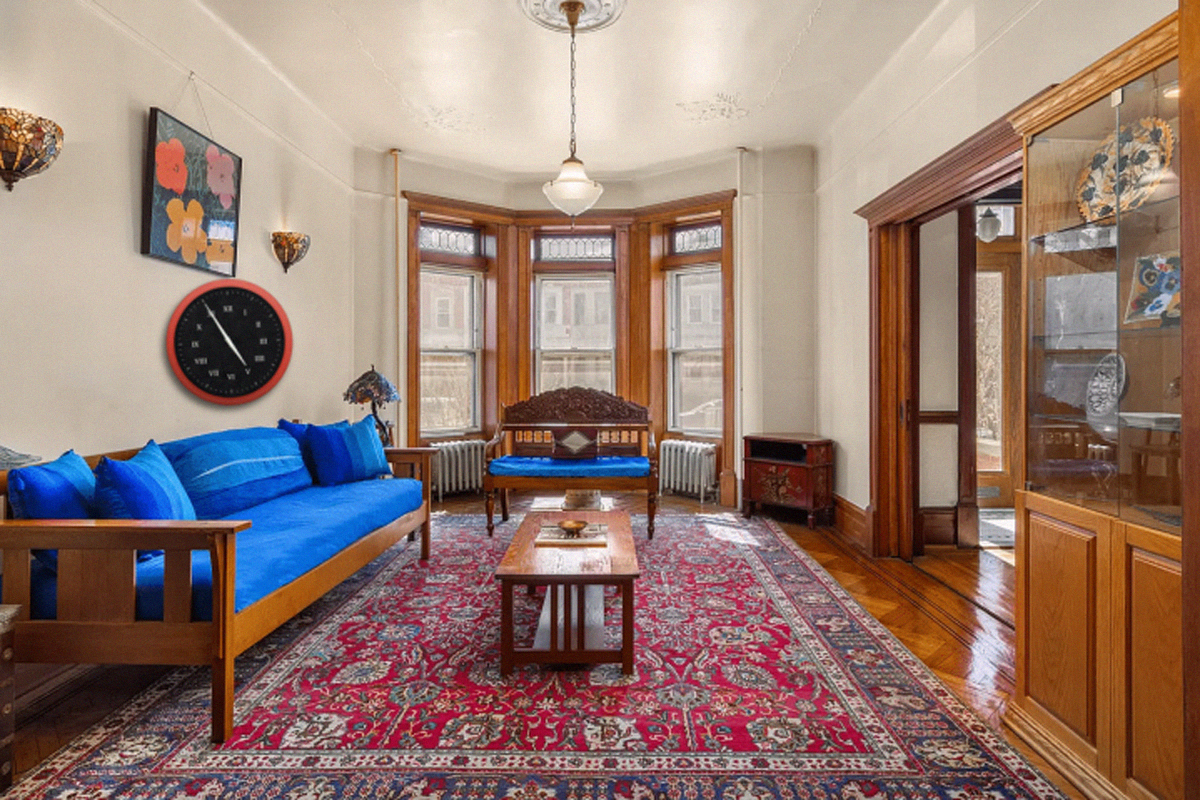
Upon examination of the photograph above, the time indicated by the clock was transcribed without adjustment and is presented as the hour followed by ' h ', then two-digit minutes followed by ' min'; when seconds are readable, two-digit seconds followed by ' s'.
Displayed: 4 h 55 min
